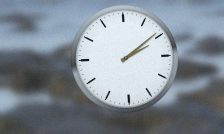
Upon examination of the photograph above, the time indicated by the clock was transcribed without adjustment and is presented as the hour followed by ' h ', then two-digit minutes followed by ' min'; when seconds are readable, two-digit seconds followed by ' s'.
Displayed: 2 h 09 min
